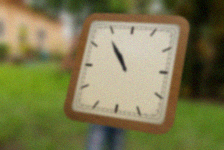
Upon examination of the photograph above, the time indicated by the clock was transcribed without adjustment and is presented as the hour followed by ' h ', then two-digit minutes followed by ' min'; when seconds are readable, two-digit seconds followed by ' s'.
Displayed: 10 h 54 min
